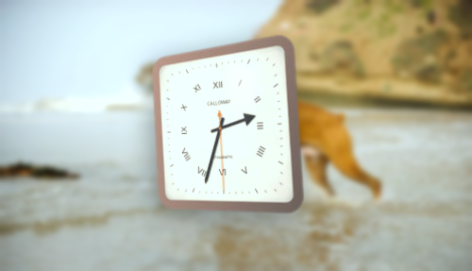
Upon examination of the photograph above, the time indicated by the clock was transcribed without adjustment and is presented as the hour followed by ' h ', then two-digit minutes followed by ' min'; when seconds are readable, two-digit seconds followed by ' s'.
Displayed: 2 h 33 min 30 s
